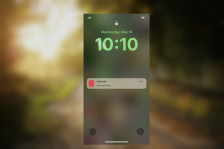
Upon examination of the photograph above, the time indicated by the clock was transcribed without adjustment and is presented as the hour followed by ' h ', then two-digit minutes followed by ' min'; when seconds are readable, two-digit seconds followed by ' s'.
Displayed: 10 h 10 min
